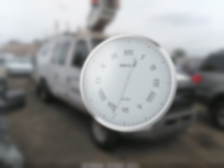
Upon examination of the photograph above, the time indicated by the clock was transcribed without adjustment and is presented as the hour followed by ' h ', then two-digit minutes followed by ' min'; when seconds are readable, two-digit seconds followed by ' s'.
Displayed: 12 h 33 min
